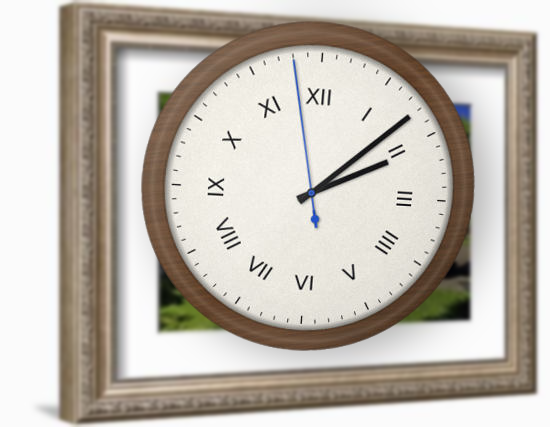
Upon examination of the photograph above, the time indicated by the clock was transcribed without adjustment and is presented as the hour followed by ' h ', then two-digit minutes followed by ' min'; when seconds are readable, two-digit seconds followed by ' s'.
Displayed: 2 h 07 min 58 s
